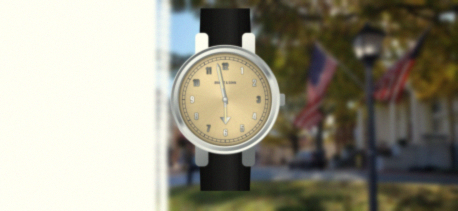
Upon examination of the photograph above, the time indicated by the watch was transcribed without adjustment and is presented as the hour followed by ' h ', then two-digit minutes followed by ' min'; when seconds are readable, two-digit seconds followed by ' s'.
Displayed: 5 h 58 min
